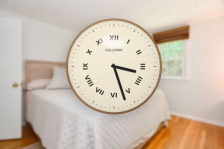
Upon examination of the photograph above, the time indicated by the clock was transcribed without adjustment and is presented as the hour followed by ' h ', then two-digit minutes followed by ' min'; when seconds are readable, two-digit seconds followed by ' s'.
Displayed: 3 h 27 min
